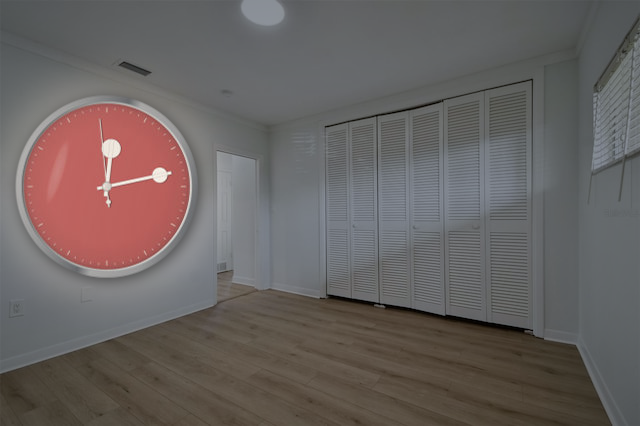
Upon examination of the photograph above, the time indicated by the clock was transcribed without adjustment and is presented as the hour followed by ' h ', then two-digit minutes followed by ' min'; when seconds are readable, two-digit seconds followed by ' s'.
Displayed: 12 h 12 min 59 s
